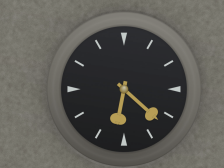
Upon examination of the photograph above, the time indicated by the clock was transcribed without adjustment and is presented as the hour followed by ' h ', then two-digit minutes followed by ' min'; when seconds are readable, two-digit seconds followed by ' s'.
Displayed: 6 h 22 min
